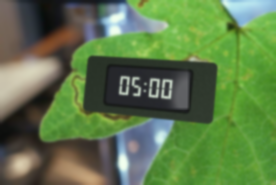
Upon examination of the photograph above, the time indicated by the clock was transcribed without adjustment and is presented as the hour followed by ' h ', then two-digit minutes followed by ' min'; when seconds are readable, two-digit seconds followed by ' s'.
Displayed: 5 h 00 min
